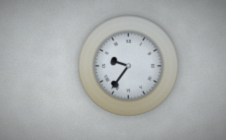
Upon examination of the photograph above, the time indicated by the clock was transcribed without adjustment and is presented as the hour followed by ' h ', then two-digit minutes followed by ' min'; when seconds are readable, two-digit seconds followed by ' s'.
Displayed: 9 h 36 min
